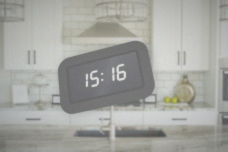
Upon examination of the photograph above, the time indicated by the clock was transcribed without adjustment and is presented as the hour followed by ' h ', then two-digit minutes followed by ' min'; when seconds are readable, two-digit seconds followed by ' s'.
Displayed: 15 h 16 min
